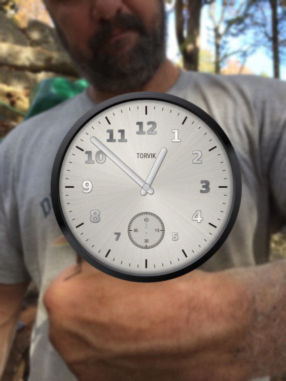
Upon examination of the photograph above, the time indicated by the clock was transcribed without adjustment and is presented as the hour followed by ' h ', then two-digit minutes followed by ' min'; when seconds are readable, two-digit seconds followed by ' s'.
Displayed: 12 h 52 min
